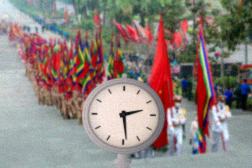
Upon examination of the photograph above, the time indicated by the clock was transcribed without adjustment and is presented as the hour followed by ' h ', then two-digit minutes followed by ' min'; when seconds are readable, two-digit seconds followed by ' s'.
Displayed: 2 h 29 min
